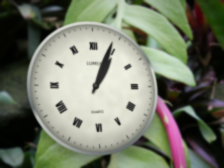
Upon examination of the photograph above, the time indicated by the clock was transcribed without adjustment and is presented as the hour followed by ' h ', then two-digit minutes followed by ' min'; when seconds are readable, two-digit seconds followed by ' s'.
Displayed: 1 h 04 min
